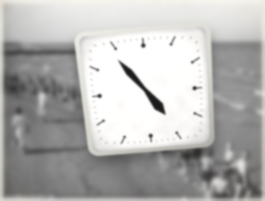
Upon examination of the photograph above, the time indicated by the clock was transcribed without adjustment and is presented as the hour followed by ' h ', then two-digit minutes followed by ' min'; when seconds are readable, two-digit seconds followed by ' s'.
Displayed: 4 h 54 min
